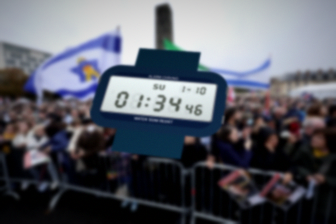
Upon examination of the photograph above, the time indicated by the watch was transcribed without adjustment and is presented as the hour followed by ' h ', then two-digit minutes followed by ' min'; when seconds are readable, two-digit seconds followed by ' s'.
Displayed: 1 h 34 min 46 s
